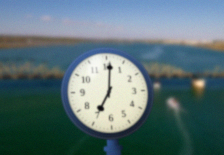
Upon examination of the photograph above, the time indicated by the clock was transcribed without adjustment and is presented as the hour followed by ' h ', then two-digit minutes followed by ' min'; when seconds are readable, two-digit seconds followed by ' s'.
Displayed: 7 h 01 min
